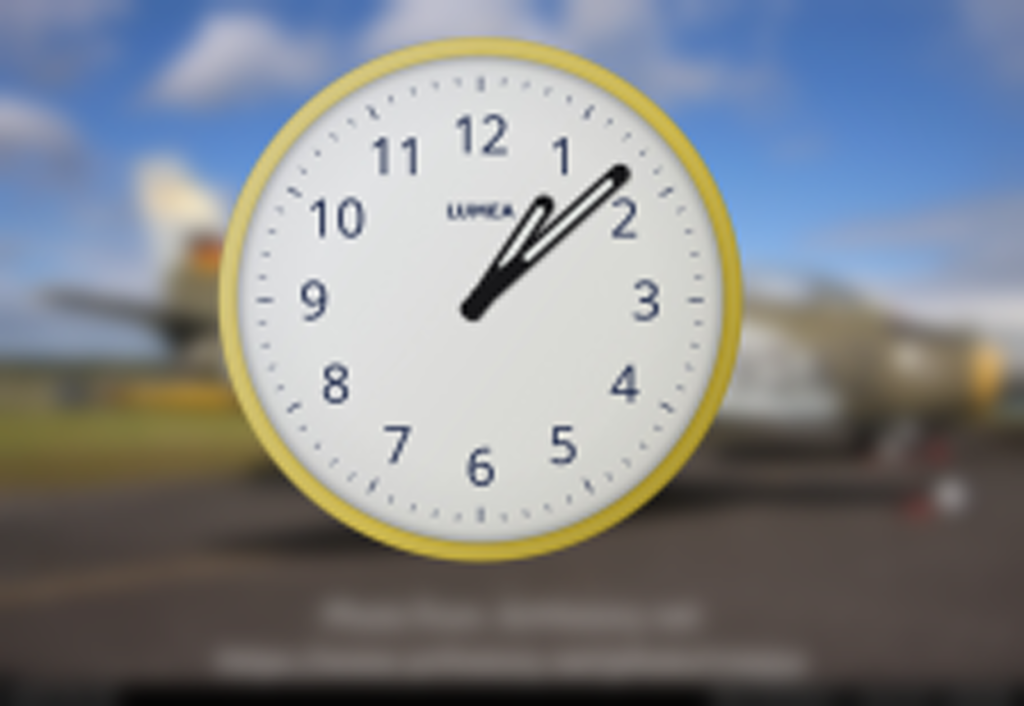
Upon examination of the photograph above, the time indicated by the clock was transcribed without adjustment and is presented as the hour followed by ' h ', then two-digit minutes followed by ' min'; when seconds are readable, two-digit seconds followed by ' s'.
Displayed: 1 h 08 min
